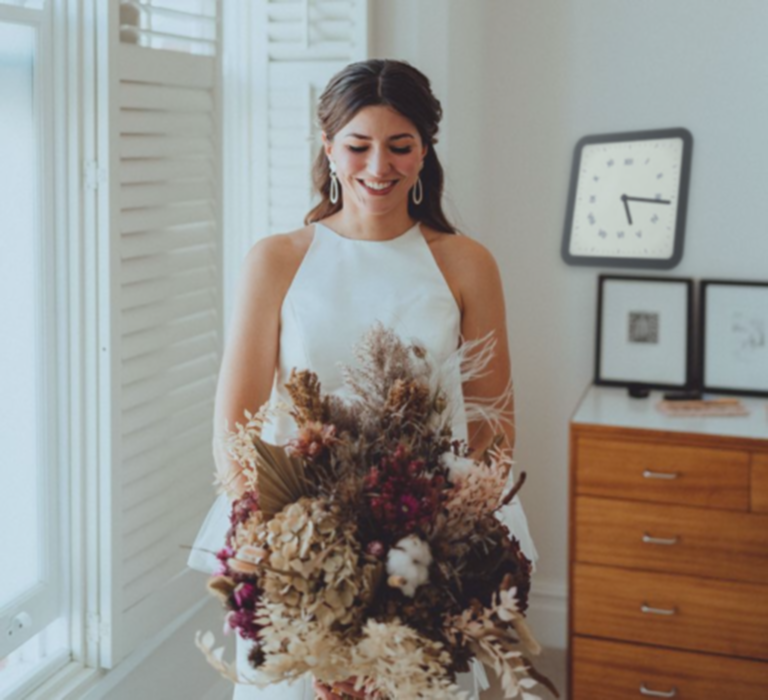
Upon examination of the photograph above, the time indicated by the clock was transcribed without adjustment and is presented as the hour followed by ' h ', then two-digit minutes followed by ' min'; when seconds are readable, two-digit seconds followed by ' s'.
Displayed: 5 h 16 min
